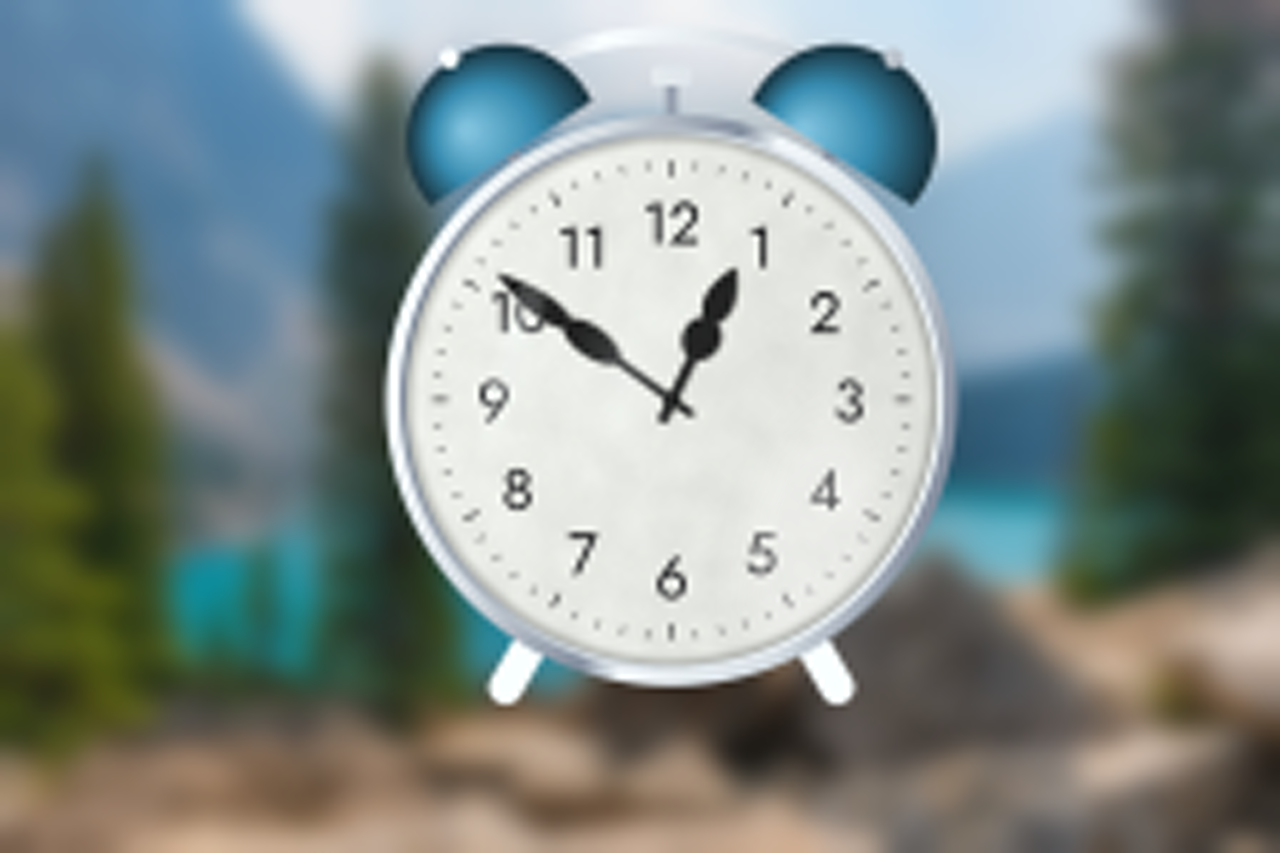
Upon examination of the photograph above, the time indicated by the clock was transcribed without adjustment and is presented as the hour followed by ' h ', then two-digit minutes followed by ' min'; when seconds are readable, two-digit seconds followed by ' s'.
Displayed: 12 h 51 min
